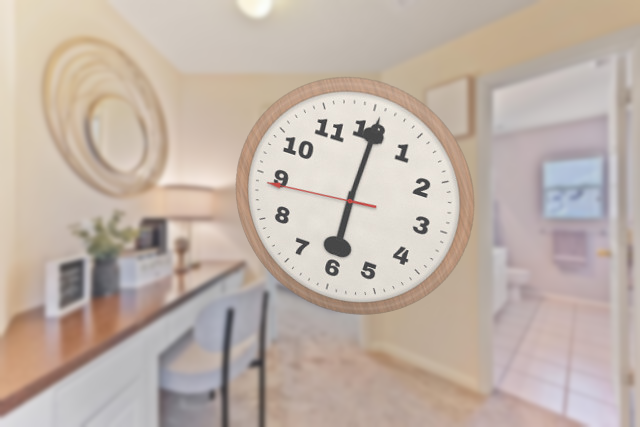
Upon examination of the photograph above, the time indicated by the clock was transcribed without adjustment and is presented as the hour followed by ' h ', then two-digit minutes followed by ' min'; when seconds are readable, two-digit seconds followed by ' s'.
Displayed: 6 h 00 min 44 s
